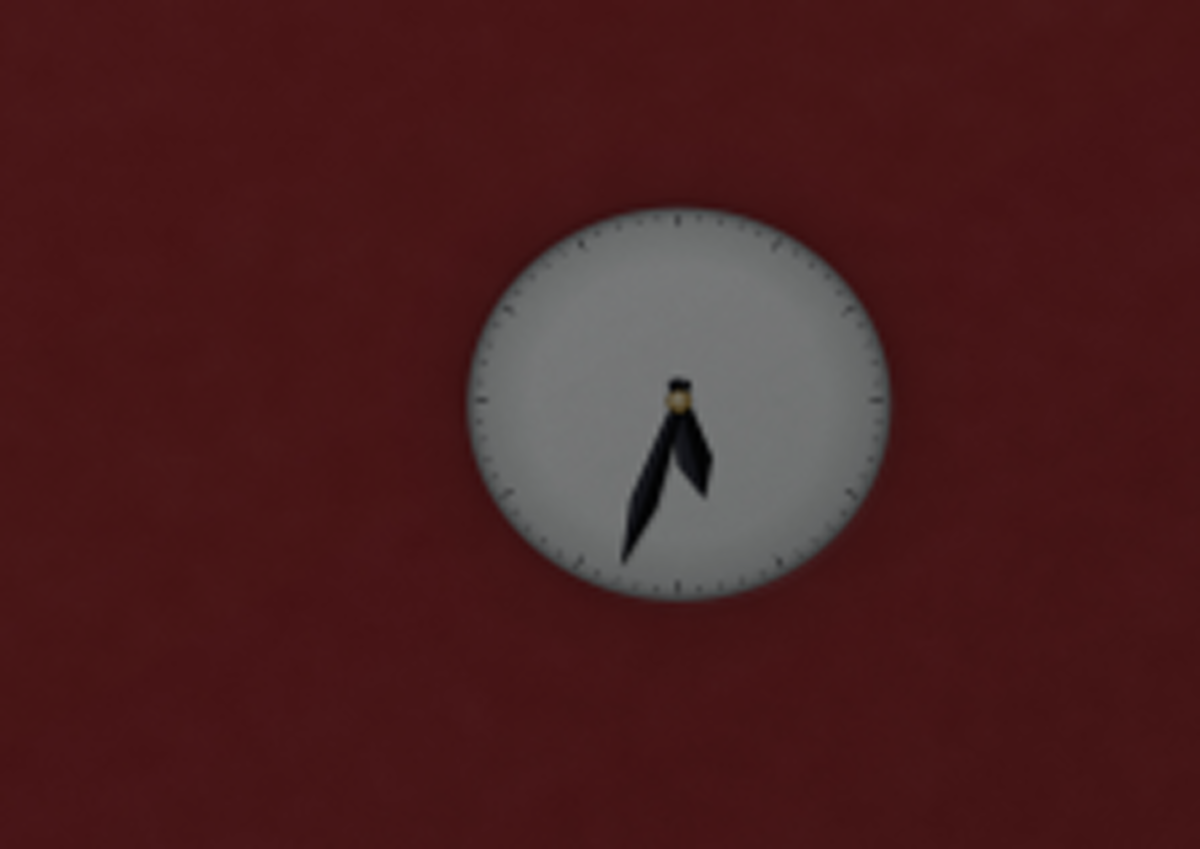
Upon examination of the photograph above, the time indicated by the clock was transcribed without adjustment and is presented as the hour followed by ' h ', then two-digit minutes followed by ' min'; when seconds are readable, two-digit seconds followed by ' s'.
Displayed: 5 h 33 min
